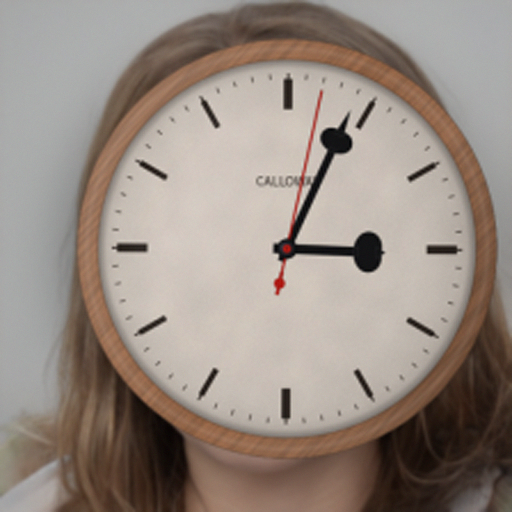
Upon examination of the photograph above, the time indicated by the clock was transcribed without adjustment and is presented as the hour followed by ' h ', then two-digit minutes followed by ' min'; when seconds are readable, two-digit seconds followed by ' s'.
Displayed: 3 h 04 min 02 s
